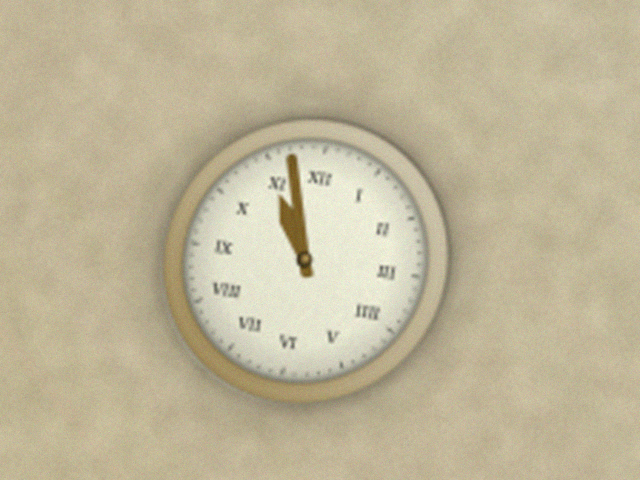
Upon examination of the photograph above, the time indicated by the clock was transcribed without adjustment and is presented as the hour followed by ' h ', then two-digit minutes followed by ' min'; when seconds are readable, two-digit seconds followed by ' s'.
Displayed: 10 h 57 min
